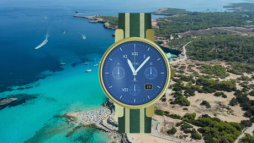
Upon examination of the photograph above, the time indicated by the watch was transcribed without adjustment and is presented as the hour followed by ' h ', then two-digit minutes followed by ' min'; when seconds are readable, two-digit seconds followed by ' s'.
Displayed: 11 h 07 min
